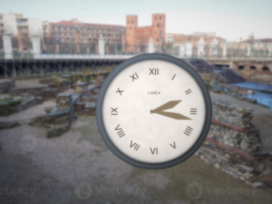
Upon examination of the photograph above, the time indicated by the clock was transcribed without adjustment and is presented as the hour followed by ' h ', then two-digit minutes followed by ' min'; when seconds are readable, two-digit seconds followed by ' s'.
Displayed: 2 h 17 min
